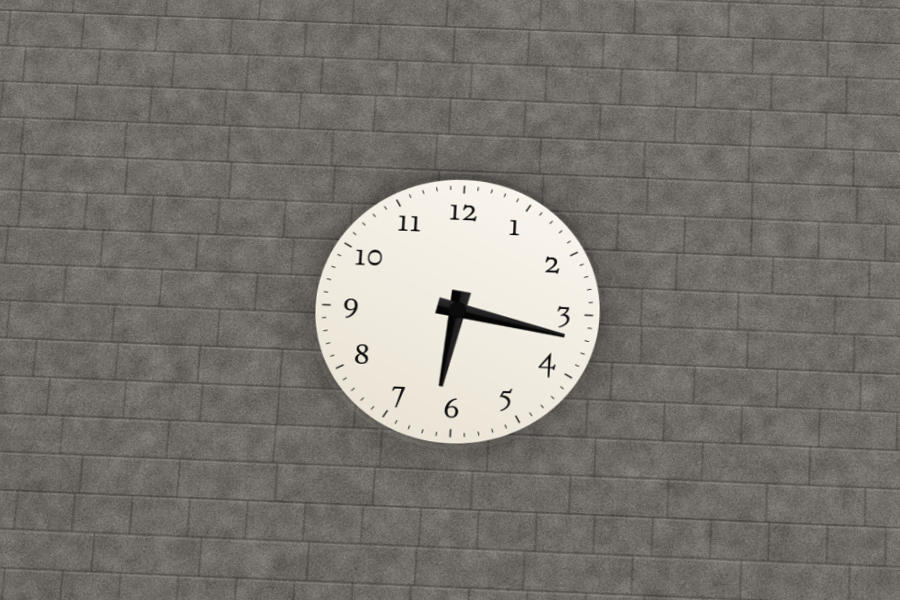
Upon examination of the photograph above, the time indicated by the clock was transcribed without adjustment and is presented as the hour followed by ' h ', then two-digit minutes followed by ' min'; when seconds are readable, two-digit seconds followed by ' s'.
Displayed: 6 h 17 min
